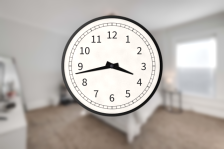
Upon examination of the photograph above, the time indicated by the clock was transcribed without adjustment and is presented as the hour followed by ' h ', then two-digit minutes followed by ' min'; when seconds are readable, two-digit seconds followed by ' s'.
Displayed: 3 h 43 min
